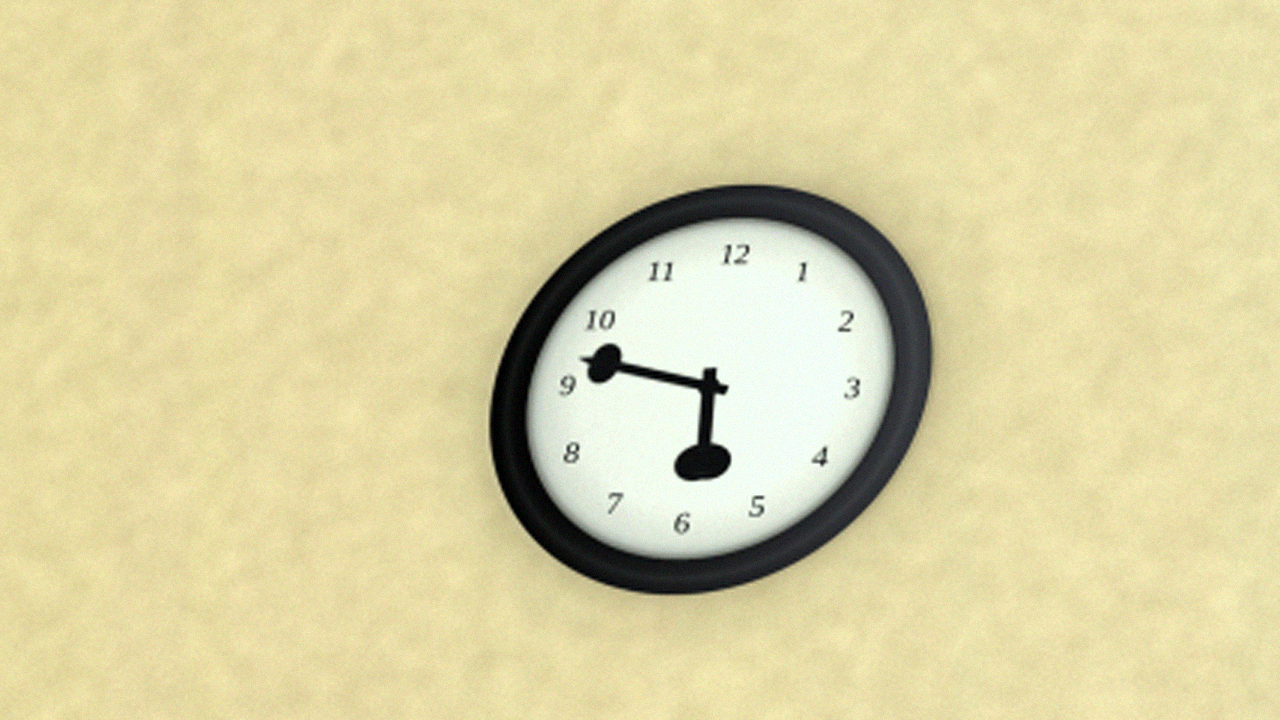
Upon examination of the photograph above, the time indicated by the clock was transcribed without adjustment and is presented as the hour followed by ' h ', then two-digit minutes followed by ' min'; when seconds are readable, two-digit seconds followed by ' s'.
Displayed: 5 h 47 min
